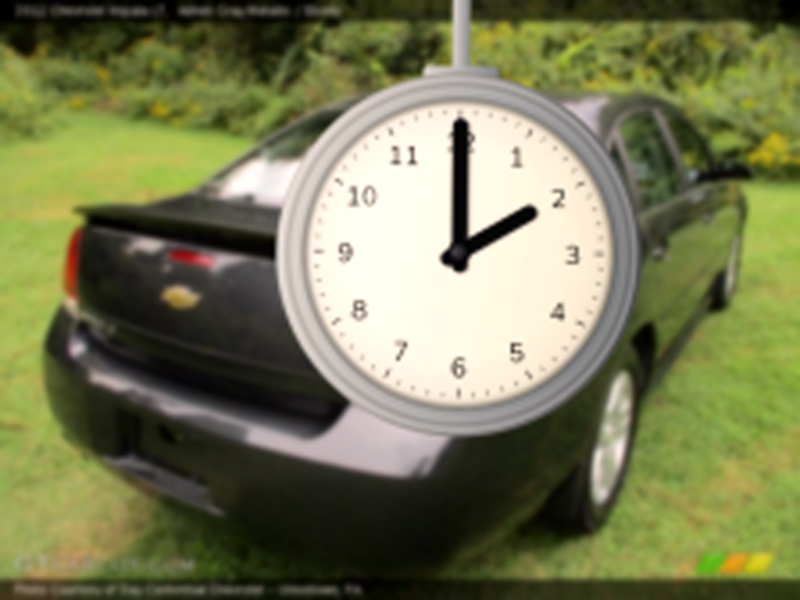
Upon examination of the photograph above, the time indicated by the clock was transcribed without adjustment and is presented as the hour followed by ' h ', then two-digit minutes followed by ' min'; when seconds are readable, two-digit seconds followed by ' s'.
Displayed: 2 h 00 min
